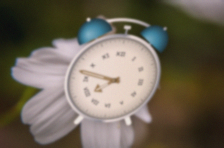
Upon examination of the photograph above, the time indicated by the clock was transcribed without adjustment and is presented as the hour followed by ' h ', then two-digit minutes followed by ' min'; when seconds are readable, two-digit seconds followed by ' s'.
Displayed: 7 h 47 min
